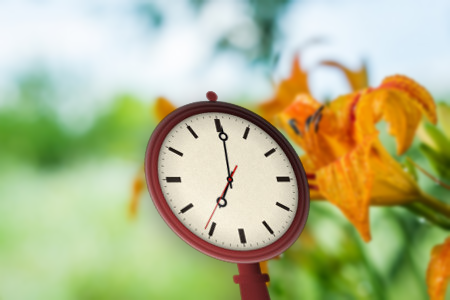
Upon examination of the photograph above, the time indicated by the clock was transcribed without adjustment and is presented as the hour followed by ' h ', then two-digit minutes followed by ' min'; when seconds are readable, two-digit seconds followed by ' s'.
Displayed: 7 h 00 min 36 s
